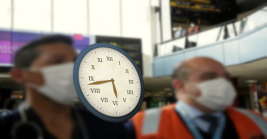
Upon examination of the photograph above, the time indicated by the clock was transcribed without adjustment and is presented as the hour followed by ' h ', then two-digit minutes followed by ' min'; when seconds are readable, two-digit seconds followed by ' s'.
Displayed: 5 h 43 min
